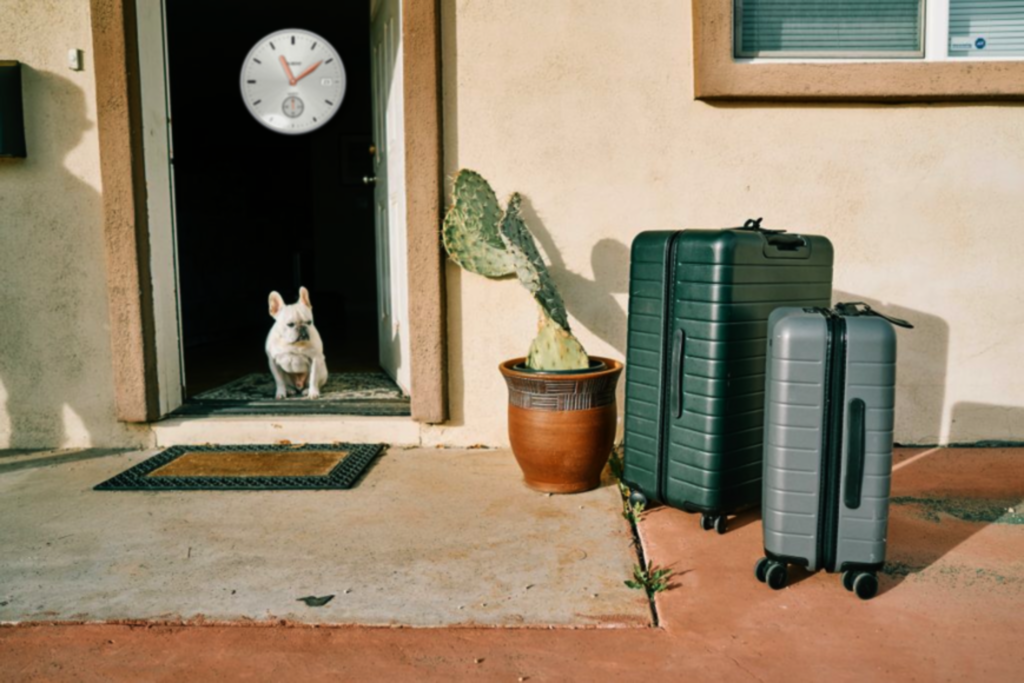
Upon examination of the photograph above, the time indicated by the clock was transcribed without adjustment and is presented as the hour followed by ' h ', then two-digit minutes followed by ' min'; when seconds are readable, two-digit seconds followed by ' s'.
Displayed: 11 h 09 min
